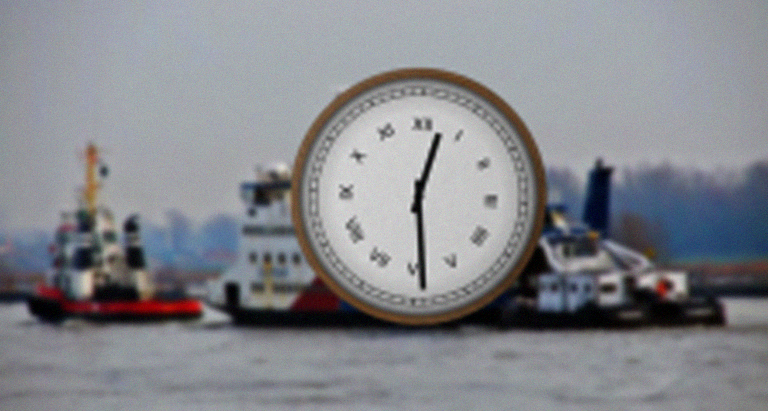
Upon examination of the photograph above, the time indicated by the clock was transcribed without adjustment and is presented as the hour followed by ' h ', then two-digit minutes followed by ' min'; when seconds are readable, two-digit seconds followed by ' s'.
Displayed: 12 h 29 min
